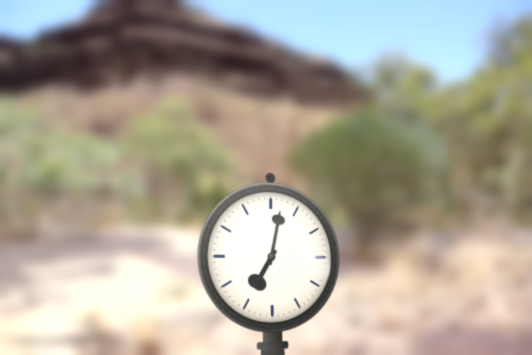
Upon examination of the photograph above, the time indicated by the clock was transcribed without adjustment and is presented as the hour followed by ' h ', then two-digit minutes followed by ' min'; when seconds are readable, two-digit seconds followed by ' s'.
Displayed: 7 h 02 min
